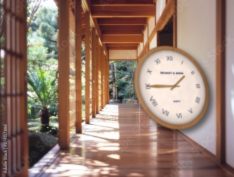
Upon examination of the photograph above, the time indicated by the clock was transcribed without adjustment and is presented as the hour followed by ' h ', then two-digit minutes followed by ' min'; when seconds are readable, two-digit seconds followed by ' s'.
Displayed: 1 h 45 min
